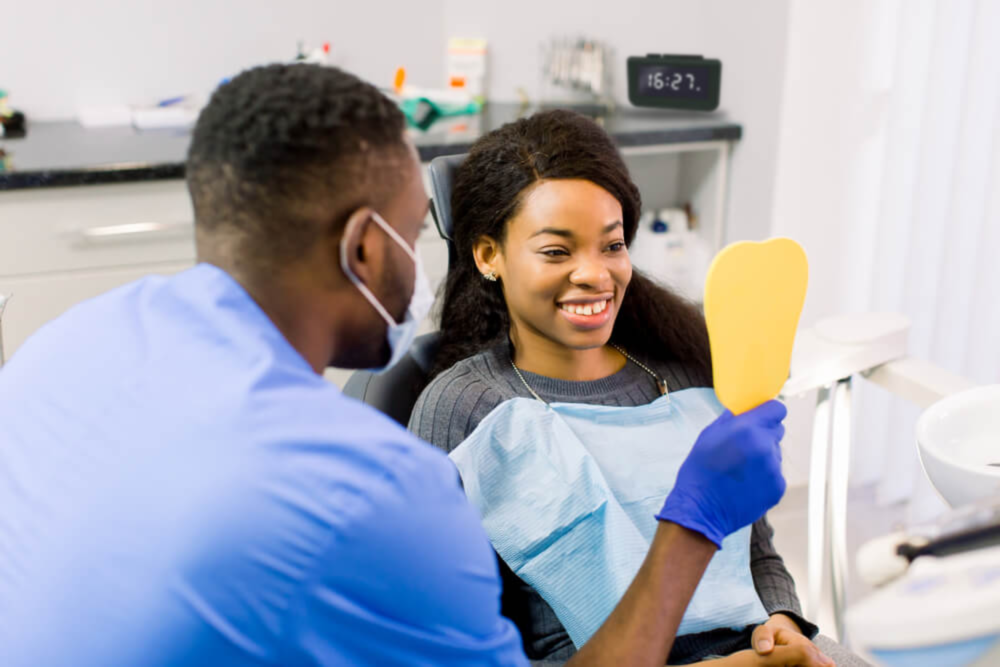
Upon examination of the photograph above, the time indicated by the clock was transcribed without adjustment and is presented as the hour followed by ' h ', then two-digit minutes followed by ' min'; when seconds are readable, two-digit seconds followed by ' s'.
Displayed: 16 h 27 min
